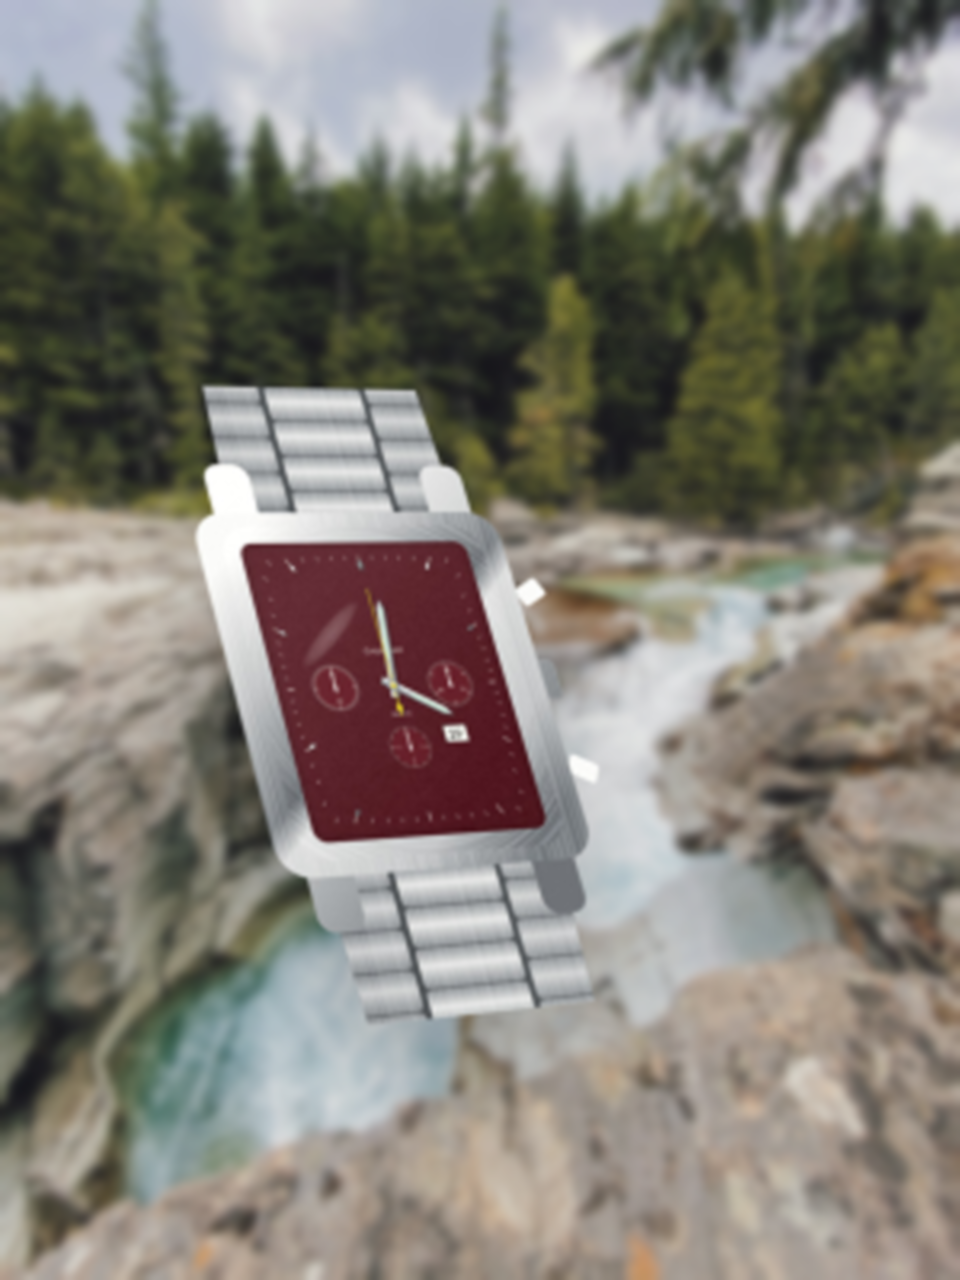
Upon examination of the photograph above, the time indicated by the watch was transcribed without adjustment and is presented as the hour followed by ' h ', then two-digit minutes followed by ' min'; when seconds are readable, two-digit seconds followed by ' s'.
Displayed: 4 h 01 min
